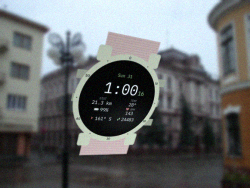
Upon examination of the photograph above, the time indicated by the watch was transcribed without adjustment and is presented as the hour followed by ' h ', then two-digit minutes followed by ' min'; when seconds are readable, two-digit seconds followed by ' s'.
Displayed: 1 h 00 min
